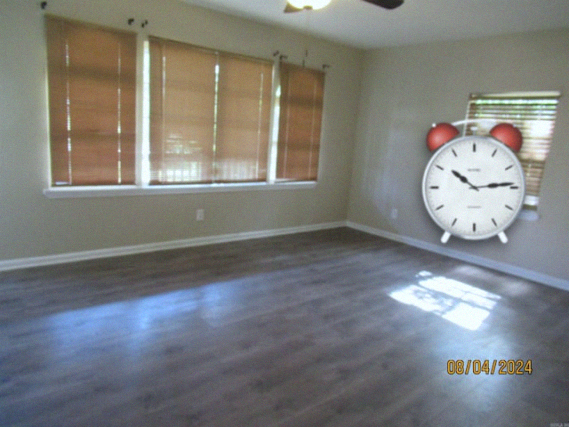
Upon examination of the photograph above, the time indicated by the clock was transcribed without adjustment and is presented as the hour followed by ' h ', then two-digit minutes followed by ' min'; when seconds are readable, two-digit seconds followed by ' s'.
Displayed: 10 h 14 min
